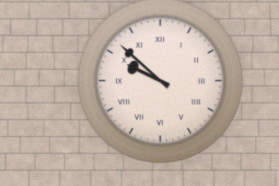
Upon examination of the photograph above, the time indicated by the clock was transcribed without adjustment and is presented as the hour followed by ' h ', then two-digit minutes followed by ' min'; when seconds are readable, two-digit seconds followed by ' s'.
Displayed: 9 h 52 min
